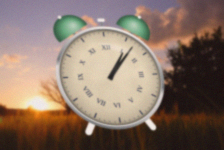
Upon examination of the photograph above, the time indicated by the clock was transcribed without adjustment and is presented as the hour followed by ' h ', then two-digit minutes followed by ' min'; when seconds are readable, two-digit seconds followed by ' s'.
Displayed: 1 h 07 min
